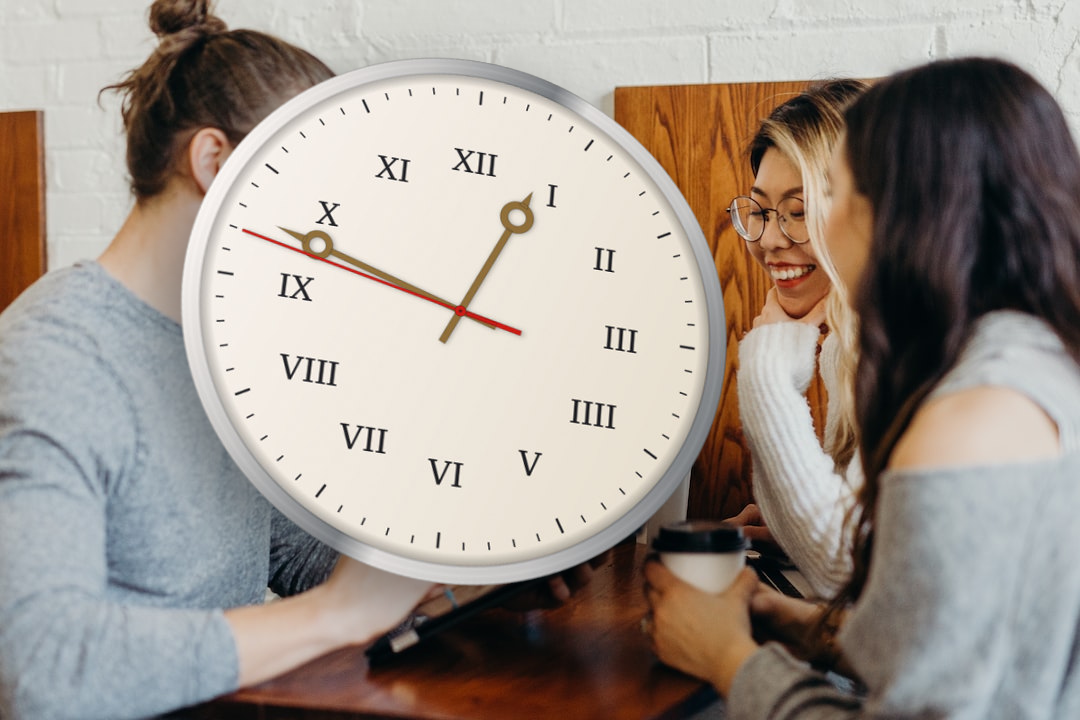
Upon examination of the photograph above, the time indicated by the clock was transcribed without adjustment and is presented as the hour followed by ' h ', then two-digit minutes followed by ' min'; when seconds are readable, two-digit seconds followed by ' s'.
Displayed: 12 h 47 min 47 s
